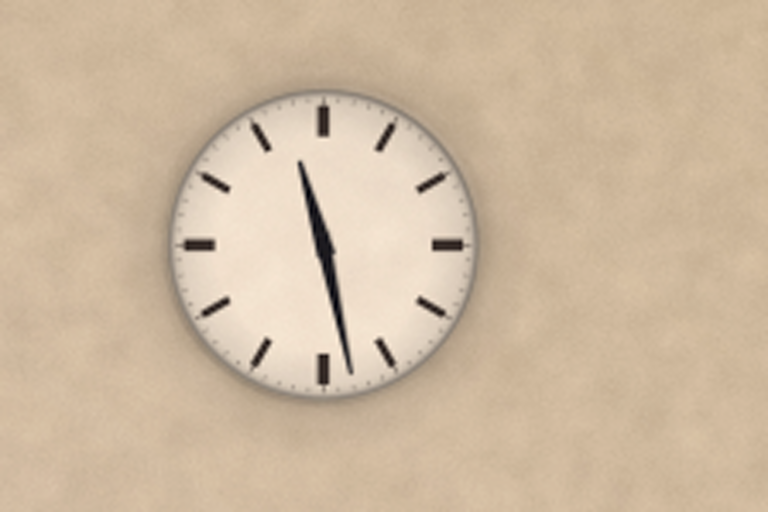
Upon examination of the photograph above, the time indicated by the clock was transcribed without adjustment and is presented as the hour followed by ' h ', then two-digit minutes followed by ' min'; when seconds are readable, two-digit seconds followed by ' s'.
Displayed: 11 h 28 min
